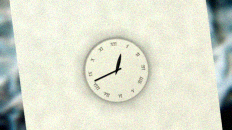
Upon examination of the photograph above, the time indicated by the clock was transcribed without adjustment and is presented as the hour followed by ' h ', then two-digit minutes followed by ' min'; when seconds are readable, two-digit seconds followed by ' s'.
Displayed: 12 h 42 min
